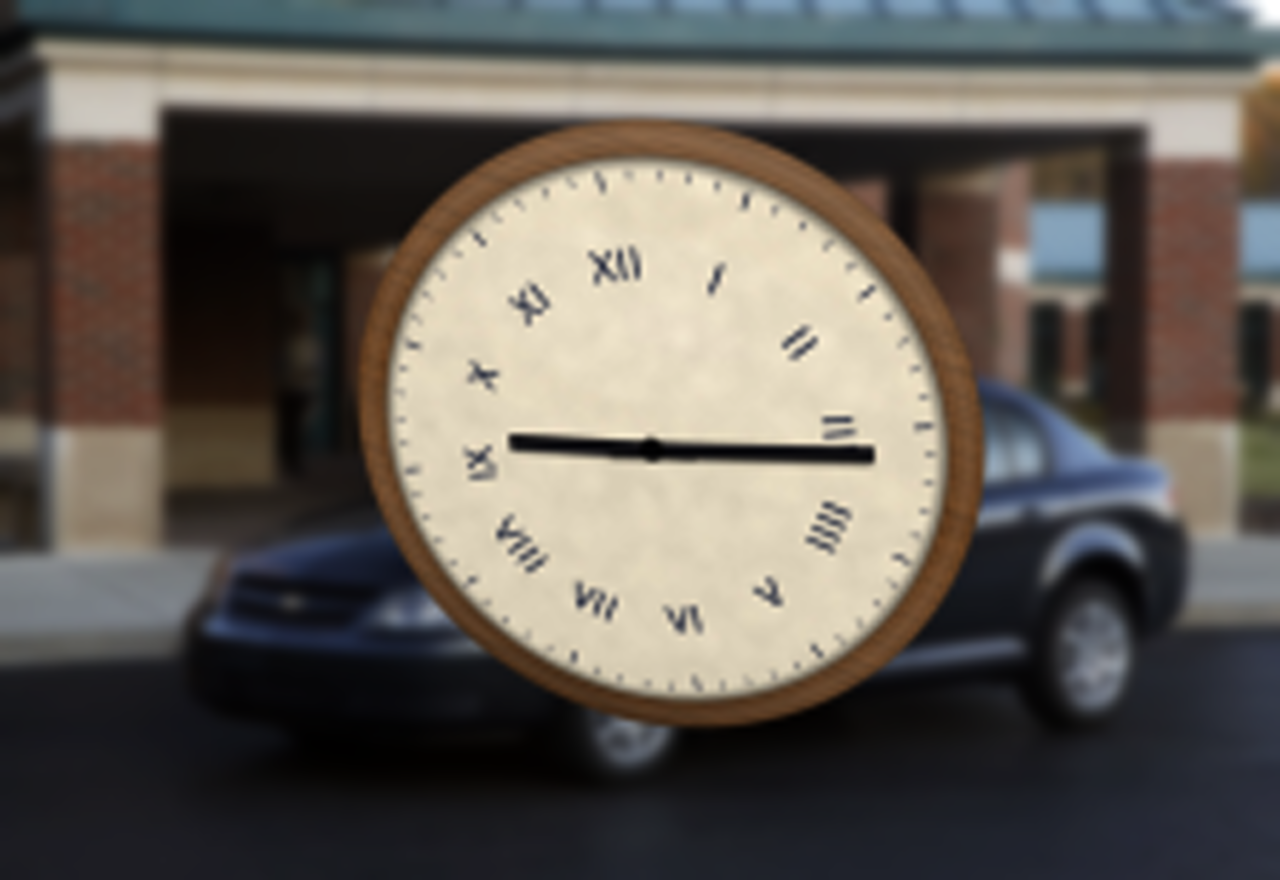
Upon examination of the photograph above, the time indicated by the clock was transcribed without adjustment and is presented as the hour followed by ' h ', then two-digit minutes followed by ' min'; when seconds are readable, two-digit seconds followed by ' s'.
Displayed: 9 h 16 min
